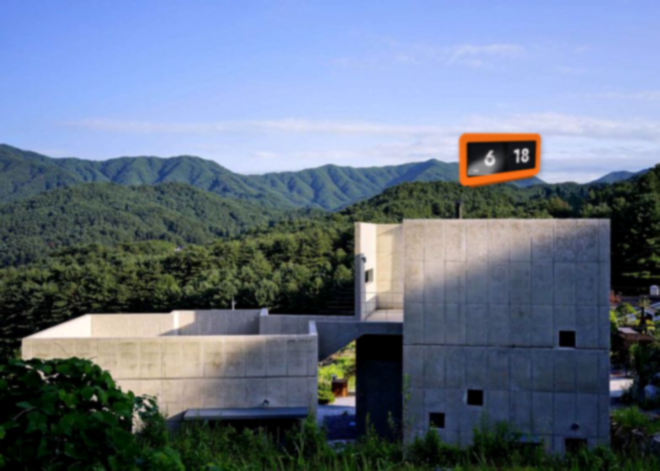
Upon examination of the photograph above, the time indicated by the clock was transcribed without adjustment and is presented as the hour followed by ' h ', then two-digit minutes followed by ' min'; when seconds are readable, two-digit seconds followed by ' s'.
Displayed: 6 h 18 min
